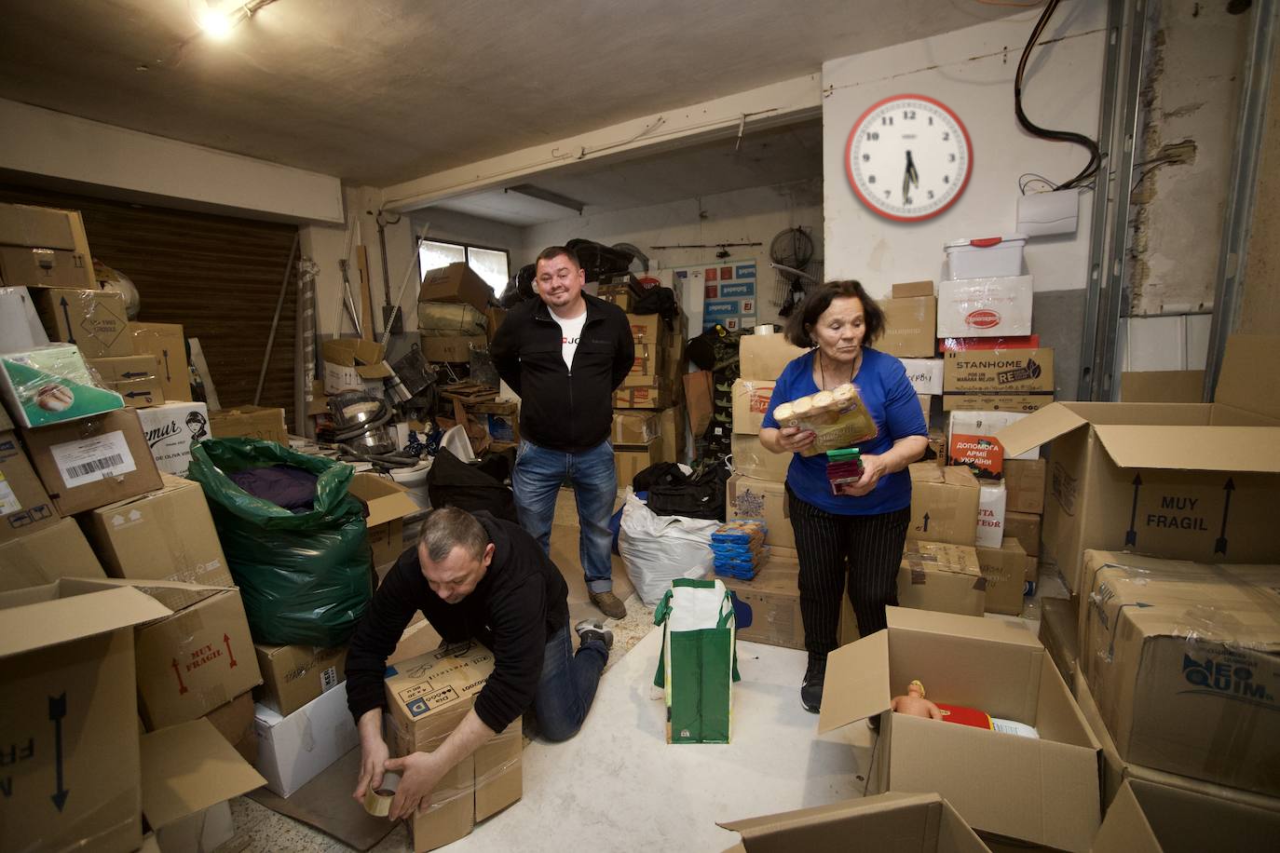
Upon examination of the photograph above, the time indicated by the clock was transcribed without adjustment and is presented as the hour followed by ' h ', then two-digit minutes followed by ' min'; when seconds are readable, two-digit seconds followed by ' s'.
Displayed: 5 h 31 min
